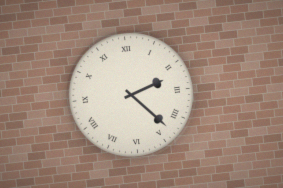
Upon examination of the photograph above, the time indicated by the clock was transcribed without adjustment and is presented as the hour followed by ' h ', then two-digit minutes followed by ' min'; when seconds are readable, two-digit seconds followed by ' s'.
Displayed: 2 h 23 min
